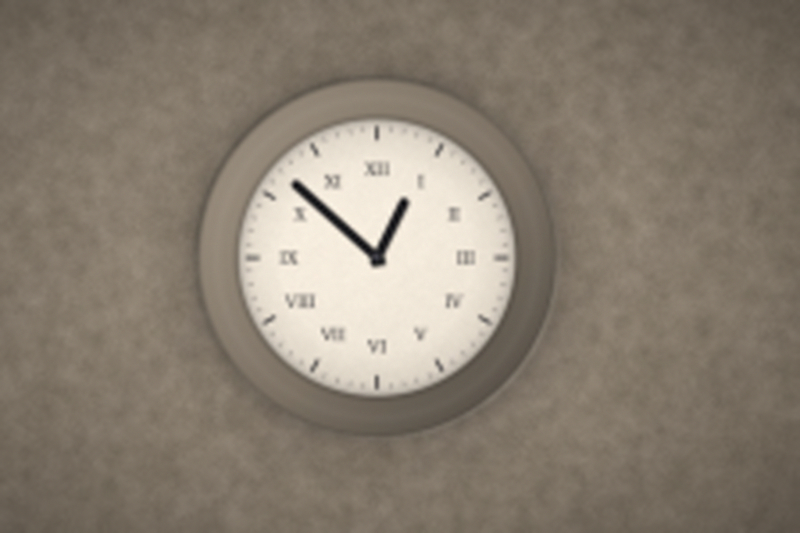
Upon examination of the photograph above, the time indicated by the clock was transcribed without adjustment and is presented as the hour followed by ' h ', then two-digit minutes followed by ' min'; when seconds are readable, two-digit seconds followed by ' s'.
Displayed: 12 h 52 min
